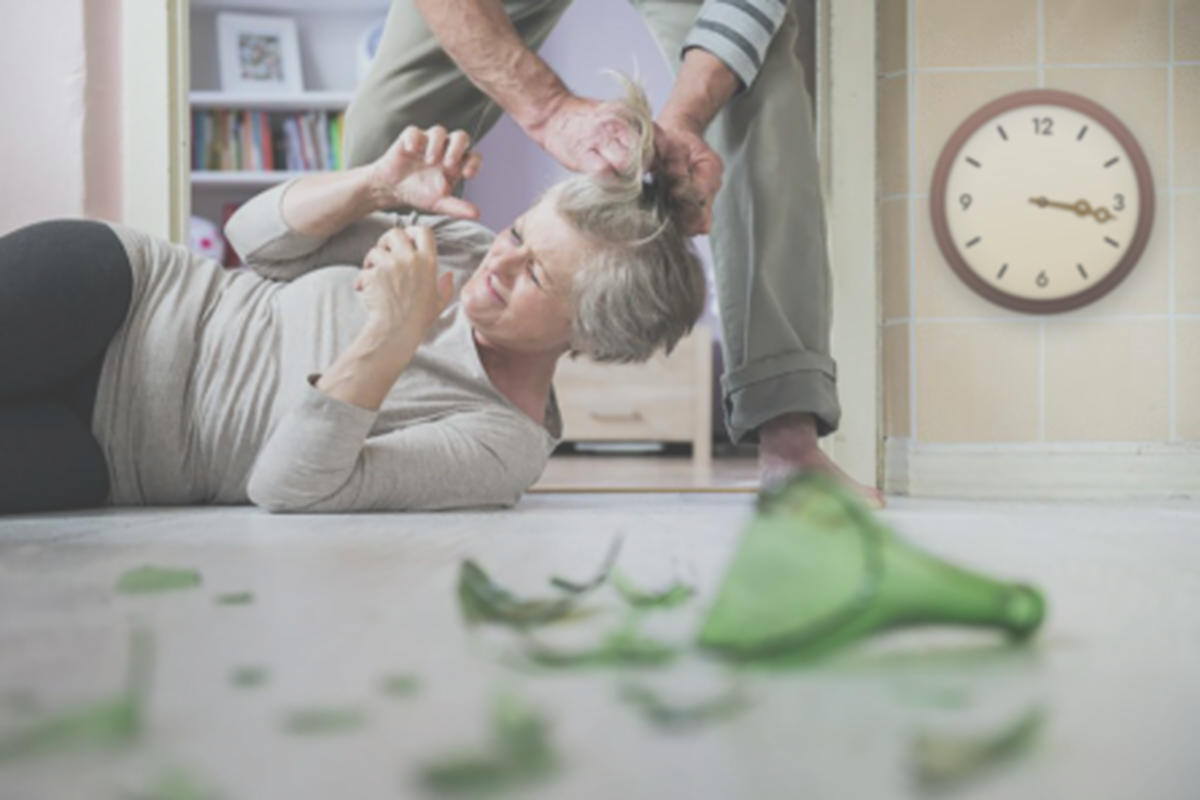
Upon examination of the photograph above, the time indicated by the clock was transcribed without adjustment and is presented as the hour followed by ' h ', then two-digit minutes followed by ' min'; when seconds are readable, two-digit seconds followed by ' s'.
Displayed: 3 h 17 min
